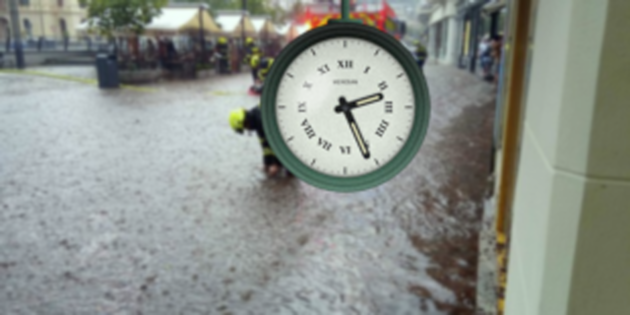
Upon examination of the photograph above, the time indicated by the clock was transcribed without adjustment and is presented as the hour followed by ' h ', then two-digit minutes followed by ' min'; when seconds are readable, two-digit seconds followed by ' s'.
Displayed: 2 h 26 min
